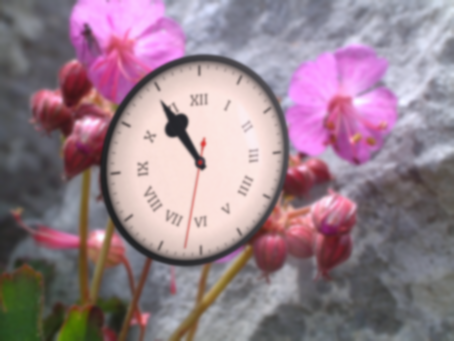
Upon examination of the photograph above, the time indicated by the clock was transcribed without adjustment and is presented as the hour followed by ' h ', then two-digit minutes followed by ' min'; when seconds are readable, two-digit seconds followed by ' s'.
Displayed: 10 h 54 min 32 s
